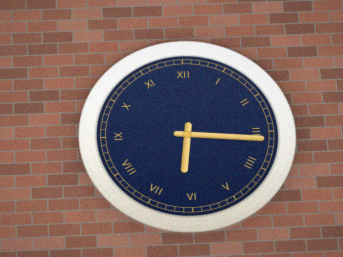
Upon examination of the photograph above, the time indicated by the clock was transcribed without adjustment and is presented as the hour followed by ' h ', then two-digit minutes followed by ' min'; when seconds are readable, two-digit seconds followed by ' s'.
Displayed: 6 h 16 min
